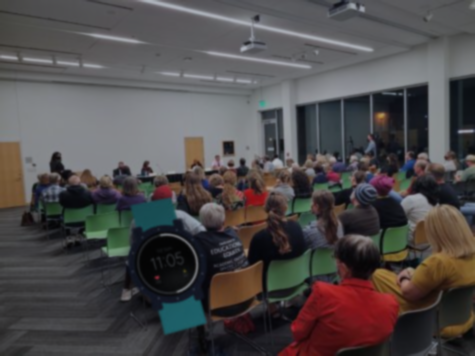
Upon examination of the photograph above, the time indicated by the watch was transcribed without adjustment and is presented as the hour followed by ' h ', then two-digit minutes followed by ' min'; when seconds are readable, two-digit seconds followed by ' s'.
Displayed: 11 h 05 min
